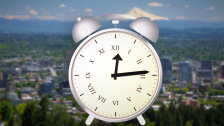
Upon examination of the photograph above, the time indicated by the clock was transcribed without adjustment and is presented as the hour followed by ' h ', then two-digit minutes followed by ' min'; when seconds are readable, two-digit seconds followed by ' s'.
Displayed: 12 h 14 min
